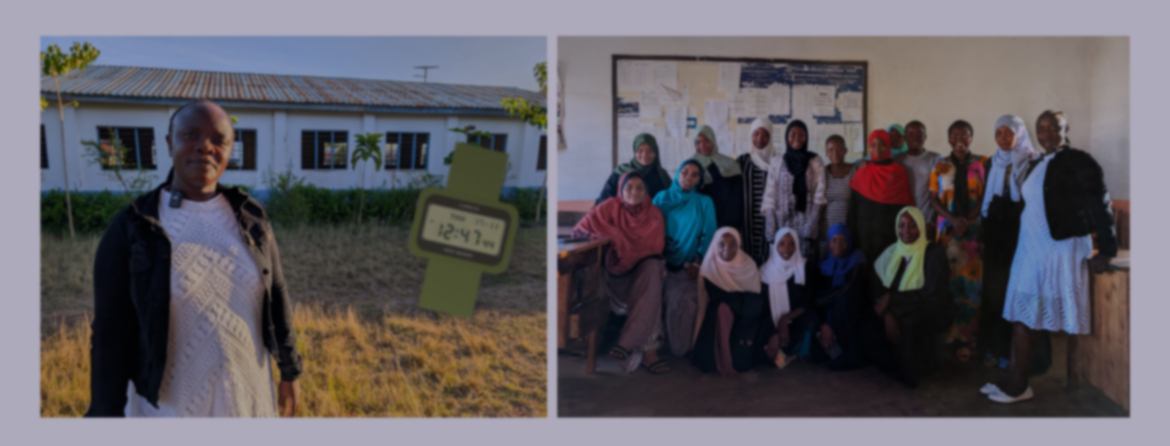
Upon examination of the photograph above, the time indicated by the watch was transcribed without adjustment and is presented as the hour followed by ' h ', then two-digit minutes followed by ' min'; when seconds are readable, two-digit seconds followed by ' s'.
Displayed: 12 h 47 min
